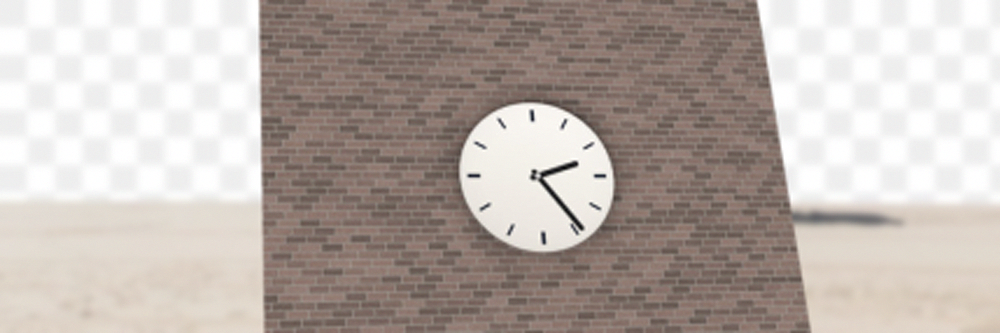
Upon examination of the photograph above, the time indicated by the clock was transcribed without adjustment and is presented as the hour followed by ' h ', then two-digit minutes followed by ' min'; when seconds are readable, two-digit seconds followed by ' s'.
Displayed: 2 h 24 min
